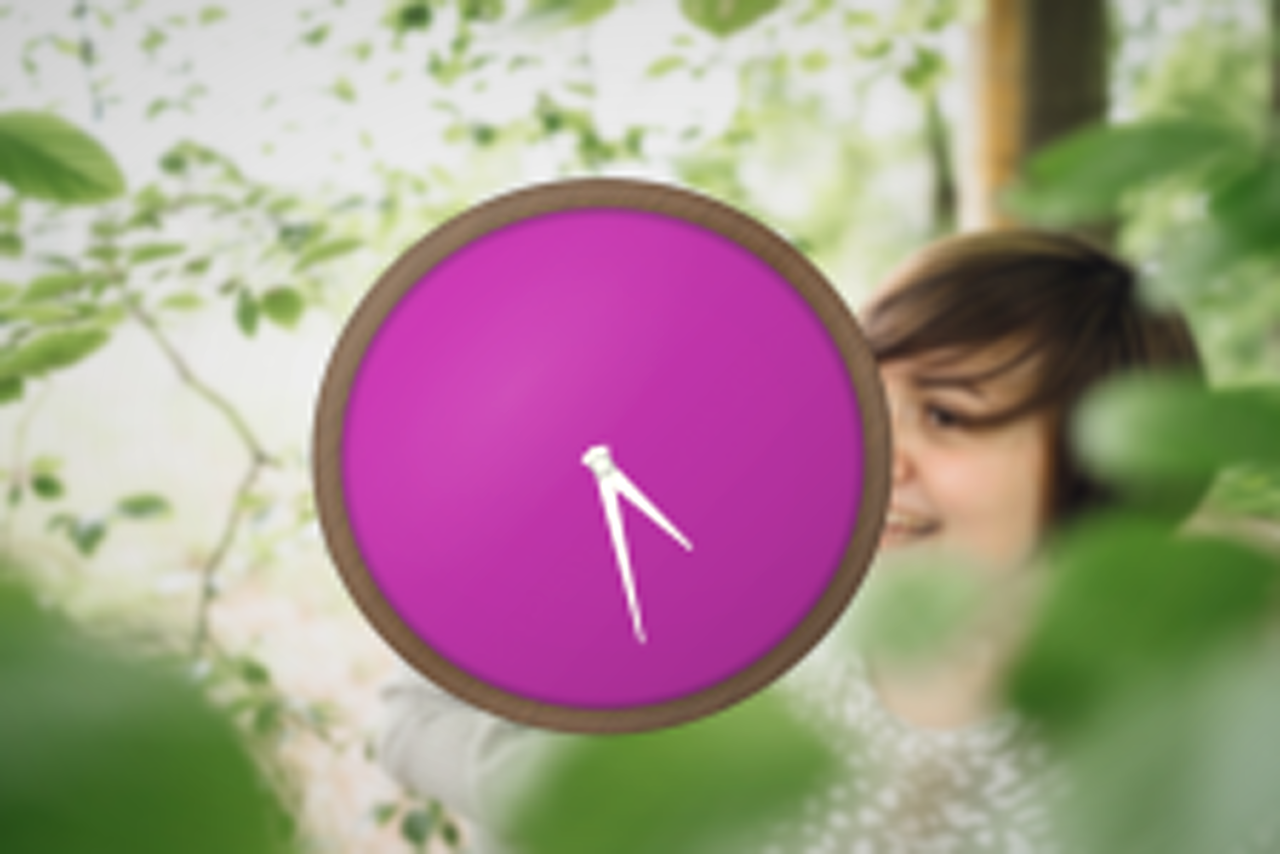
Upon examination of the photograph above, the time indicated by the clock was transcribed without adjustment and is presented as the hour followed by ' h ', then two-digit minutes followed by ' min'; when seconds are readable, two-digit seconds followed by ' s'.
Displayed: 4 h 28 min
